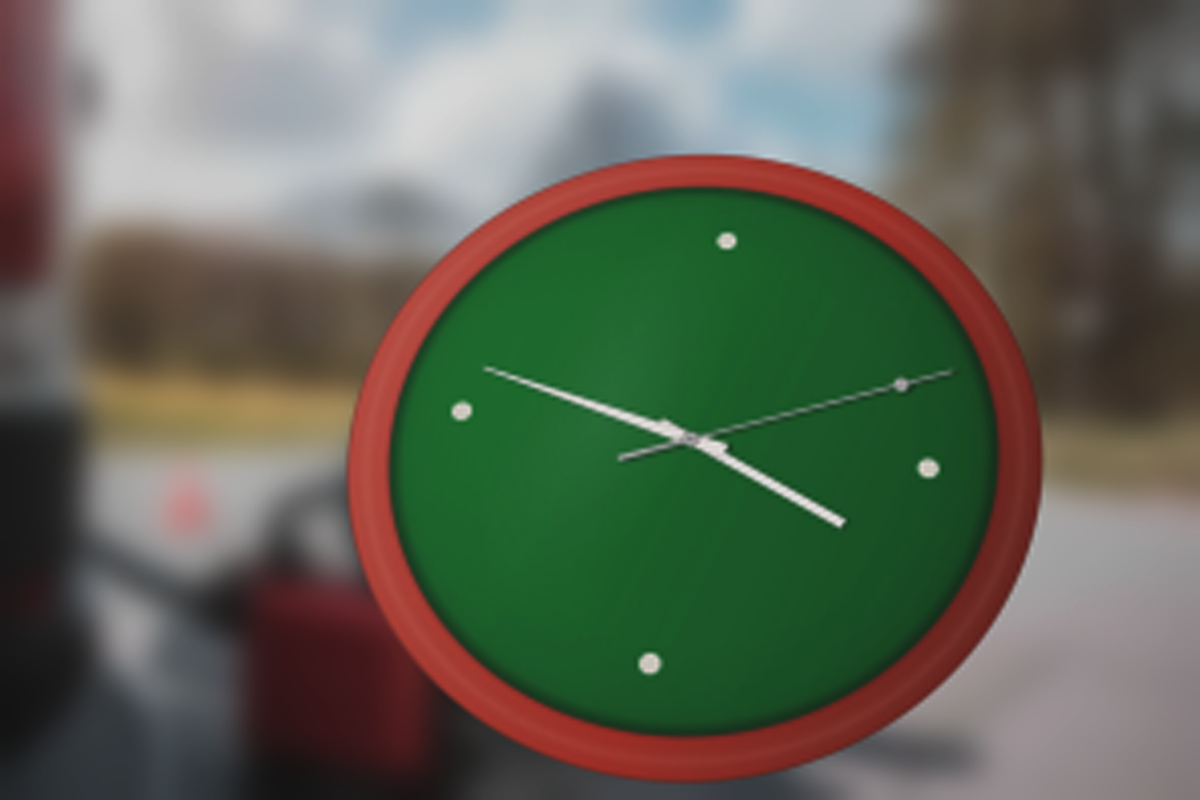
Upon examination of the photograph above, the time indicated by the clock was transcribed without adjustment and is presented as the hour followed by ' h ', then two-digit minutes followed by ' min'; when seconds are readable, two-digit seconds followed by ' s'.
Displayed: 3 h 47 min 11 s
